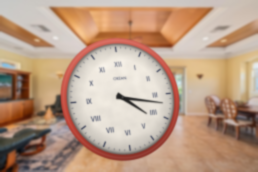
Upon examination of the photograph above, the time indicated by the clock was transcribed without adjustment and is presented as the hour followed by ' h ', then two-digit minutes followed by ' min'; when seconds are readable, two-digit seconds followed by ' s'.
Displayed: 4 h 17 min
